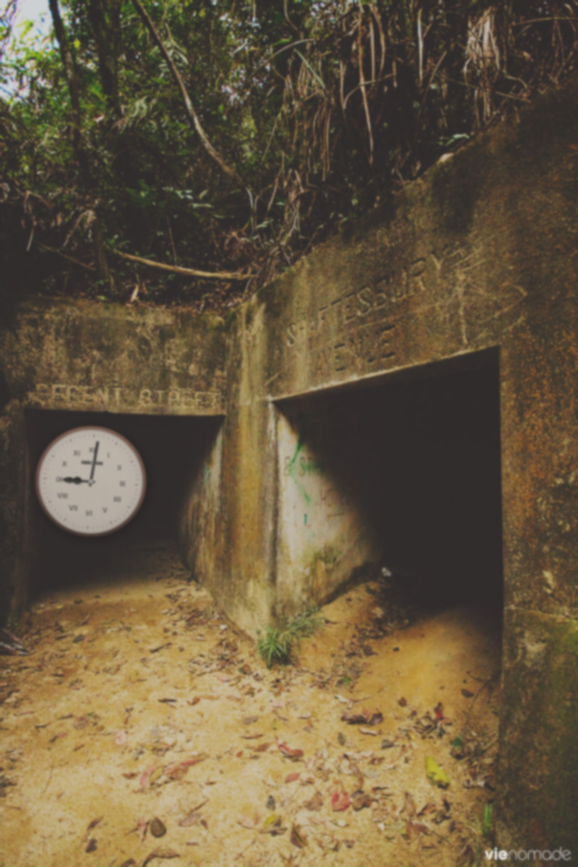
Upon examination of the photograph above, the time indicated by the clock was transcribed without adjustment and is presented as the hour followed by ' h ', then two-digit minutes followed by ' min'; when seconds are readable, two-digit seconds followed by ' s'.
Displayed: 9 h 01 min
